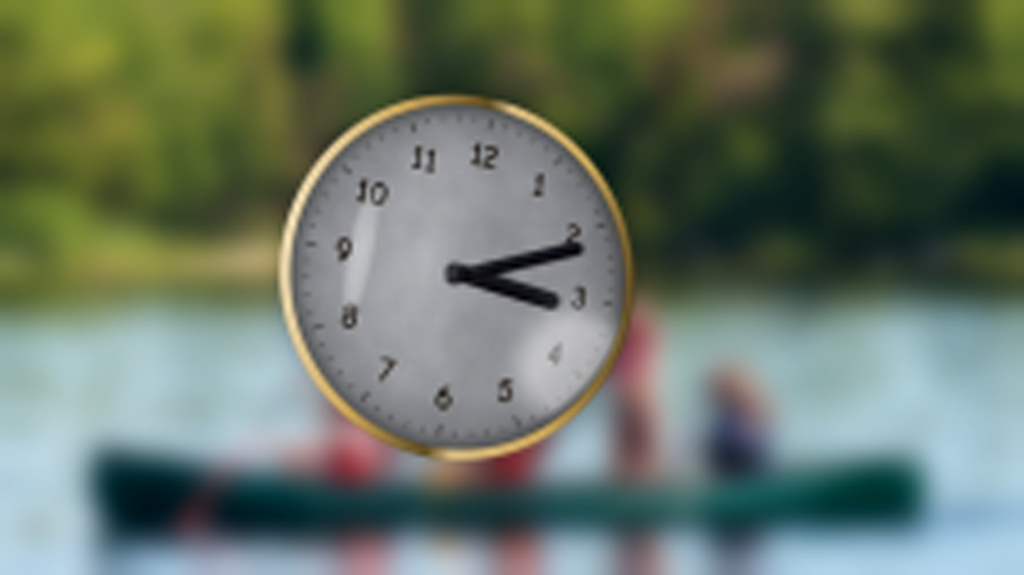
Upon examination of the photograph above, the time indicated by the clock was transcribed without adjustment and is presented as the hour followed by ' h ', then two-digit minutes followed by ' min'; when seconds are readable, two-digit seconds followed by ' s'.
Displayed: 3 h 11 min
